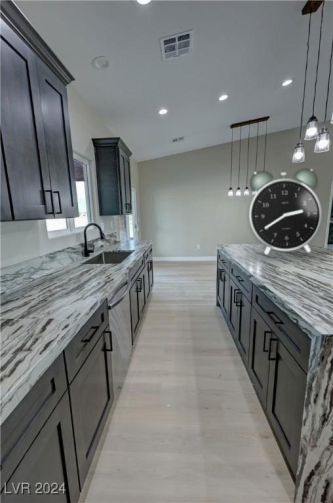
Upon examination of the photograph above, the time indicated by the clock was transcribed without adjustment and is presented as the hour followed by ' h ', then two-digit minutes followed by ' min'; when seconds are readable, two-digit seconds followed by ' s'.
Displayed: 2 h 40 min
